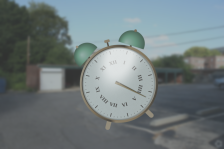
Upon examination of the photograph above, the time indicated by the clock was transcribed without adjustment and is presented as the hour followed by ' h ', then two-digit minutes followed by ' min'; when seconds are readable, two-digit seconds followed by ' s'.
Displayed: 4 h 22 min
